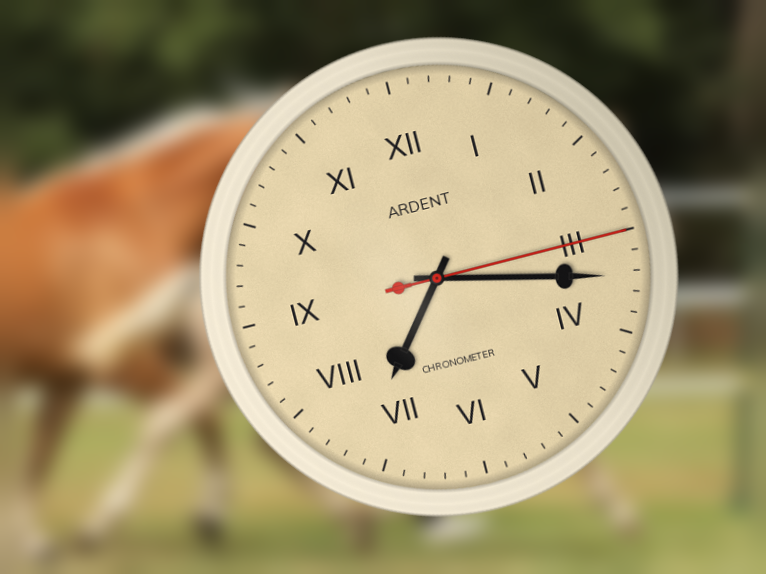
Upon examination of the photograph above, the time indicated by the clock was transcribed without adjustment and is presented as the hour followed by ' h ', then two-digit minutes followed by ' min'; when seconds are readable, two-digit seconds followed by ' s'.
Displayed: 7 h 17 min 15 s
